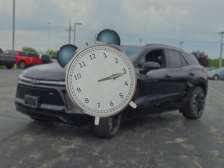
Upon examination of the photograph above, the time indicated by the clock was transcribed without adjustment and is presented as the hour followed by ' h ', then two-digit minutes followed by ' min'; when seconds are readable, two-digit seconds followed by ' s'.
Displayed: 3 h 16 min
